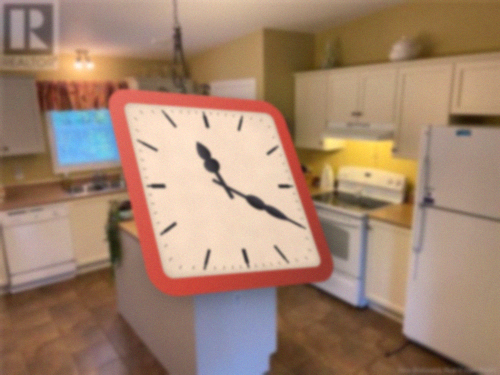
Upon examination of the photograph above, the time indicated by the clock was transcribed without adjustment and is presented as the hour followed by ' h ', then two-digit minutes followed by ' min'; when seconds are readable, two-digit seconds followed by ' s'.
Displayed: 11 h 20 min
